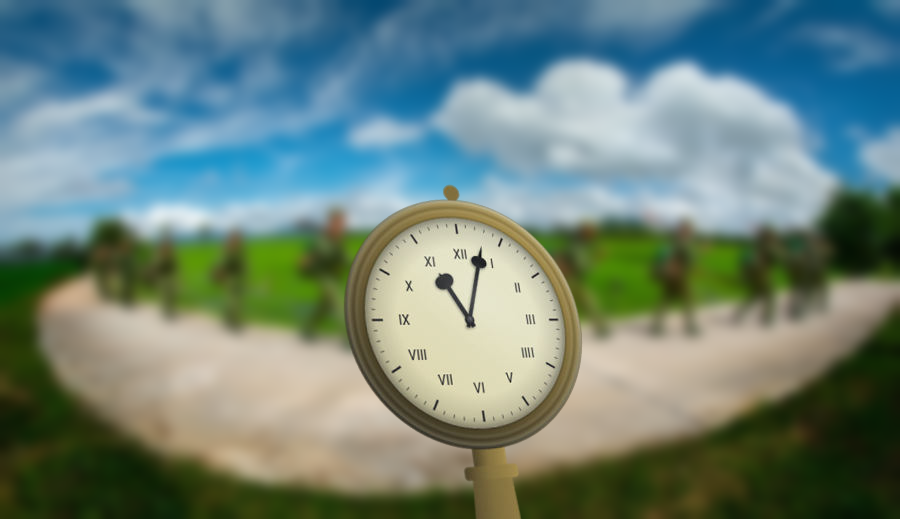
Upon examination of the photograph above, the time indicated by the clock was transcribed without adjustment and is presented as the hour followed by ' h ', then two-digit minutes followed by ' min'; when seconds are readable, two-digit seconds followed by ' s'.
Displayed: 11 h 03 min
